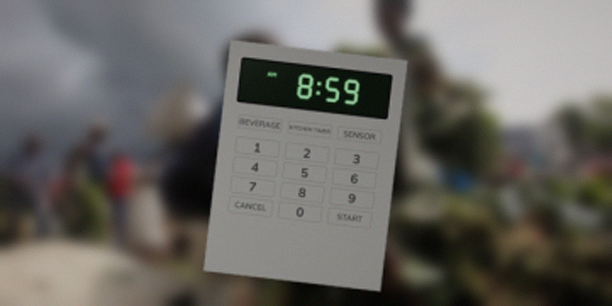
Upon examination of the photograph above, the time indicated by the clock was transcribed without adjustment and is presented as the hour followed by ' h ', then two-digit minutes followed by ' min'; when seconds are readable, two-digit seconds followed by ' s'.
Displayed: 8 h 59 min
